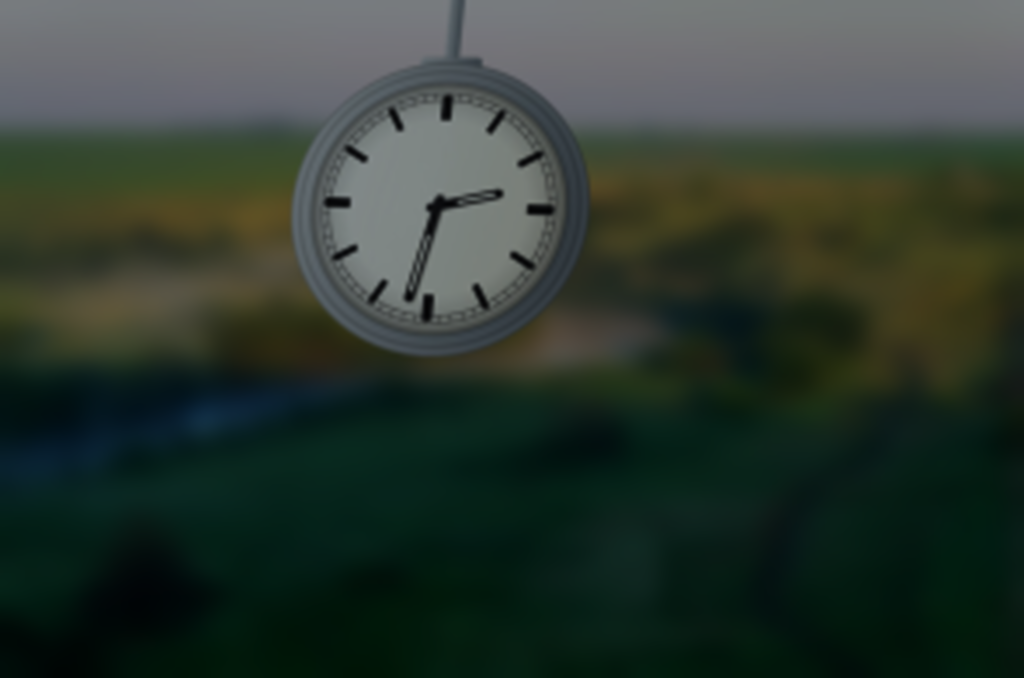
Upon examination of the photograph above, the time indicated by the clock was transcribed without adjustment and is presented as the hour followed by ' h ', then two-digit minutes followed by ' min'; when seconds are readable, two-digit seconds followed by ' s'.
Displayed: 2 h 32 min
